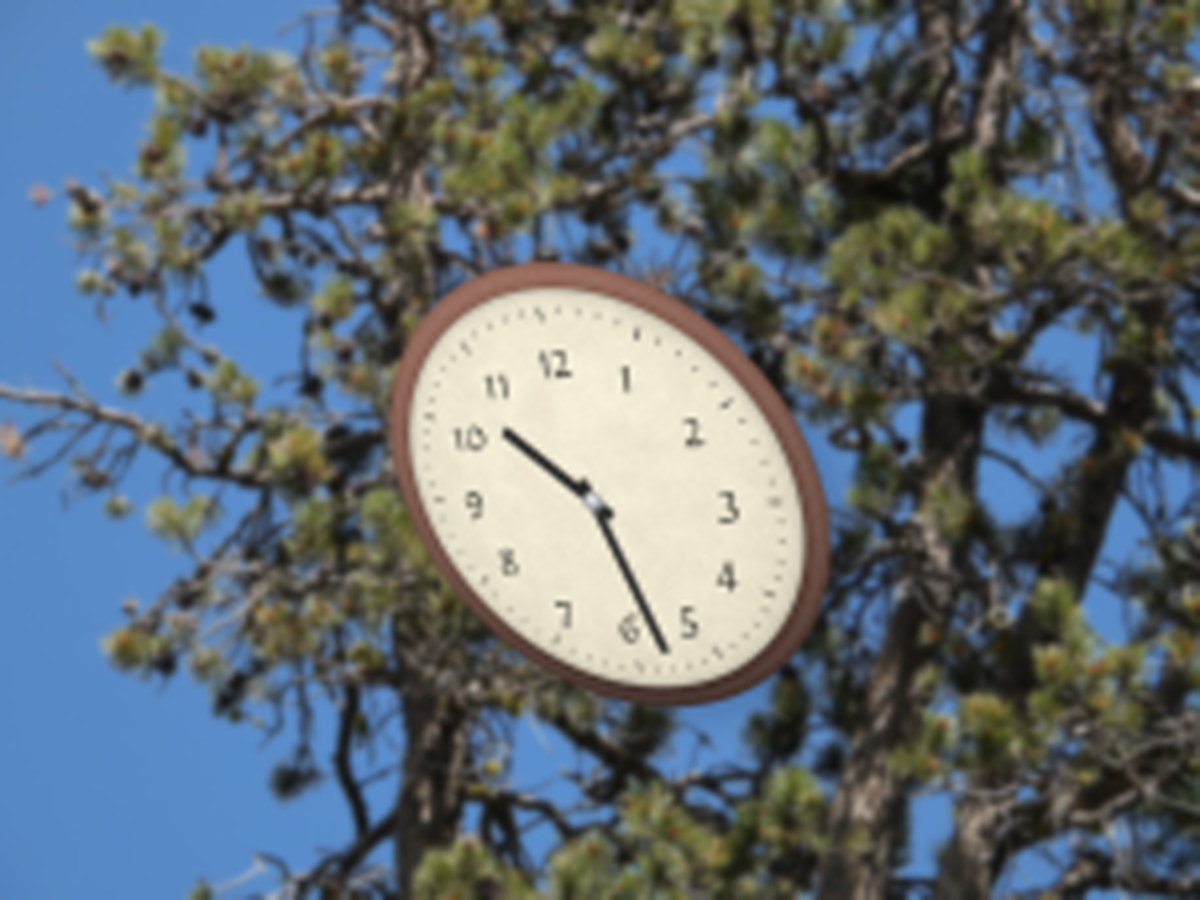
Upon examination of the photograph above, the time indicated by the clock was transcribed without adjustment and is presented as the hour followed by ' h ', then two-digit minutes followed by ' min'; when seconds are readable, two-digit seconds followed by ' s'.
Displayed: 10 h 28 min
